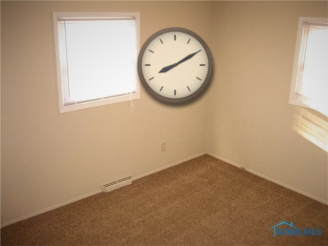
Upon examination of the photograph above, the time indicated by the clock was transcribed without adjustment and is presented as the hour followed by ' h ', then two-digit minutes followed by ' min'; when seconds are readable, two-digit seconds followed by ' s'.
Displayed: 8 h 10 min
